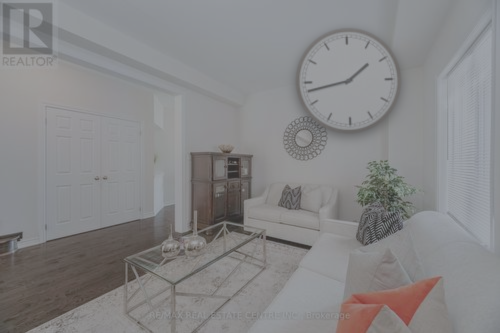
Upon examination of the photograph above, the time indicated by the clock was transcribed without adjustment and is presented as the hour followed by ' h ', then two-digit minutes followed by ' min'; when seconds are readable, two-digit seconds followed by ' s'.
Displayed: 1 h 43 min
